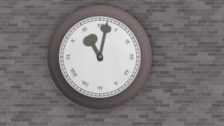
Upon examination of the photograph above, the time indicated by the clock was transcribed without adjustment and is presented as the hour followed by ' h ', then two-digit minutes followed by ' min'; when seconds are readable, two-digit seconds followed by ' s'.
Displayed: 11 h 02 min
